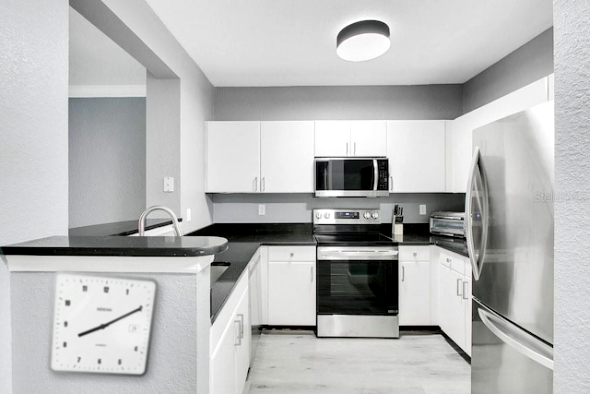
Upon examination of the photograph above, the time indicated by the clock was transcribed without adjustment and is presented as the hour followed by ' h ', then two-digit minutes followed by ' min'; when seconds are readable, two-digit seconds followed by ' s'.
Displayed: 8 h 10 min
